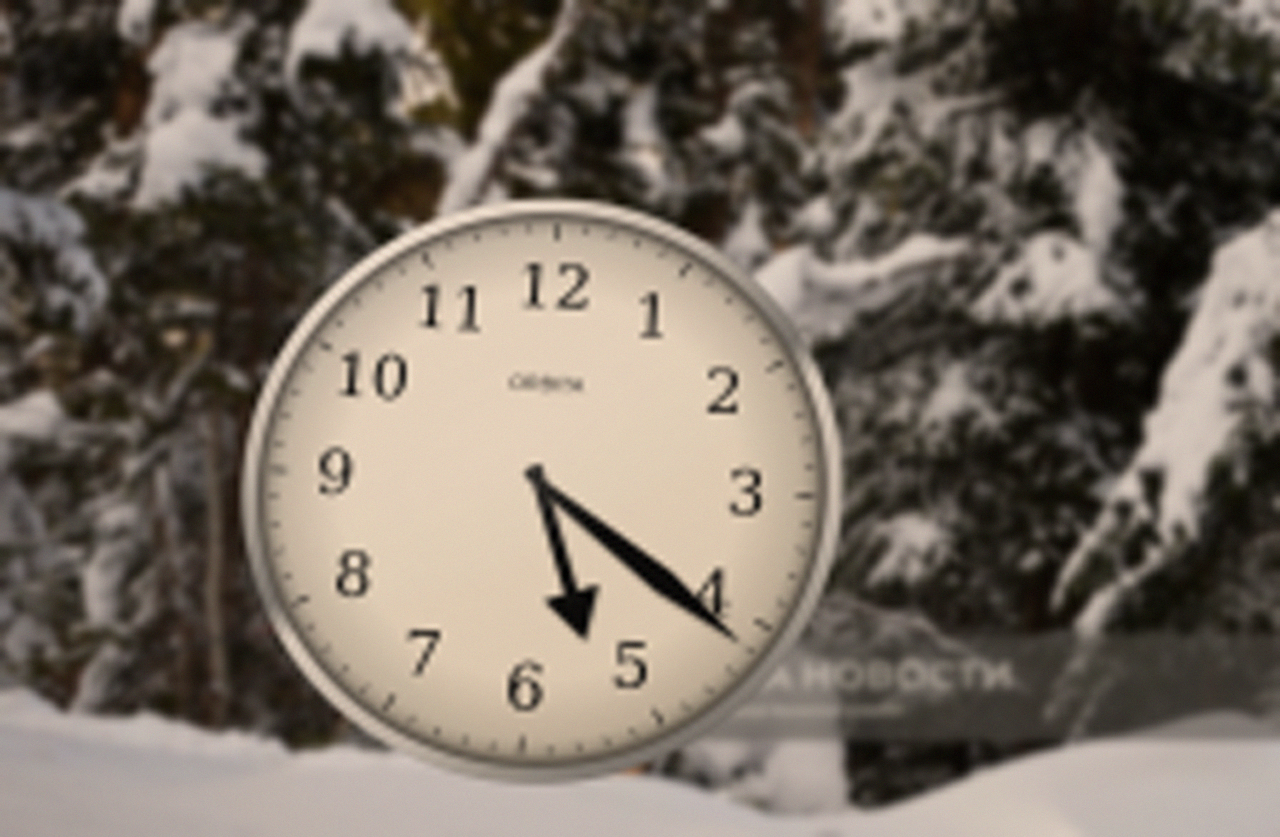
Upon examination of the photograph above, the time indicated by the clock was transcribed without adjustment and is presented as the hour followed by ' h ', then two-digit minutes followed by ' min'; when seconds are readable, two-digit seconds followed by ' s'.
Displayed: 5 h 21 min
